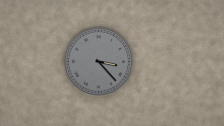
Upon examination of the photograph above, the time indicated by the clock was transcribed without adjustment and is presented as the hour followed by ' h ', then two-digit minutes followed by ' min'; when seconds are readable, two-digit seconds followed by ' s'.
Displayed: 3 h 23 min
